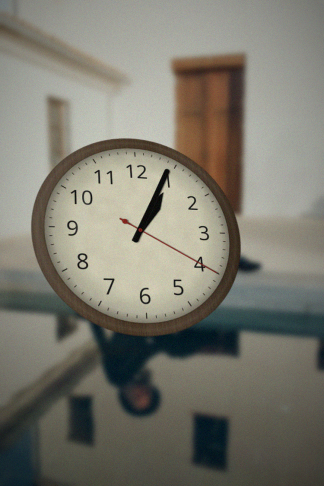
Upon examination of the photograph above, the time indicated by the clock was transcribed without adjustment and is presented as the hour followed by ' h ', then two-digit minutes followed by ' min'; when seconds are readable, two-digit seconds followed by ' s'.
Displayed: 1 h 04 min 20 s
